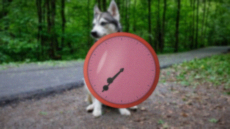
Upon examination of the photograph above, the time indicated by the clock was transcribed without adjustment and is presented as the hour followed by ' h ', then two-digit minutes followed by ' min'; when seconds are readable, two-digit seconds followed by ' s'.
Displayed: 7 h 37 min
